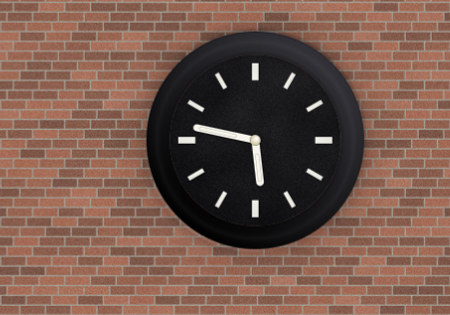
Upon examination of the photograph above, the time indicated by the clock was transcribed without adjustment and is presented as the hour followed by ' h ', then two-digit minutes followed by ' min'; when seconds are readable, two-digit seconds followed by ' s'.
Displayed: 5 h 47 min
